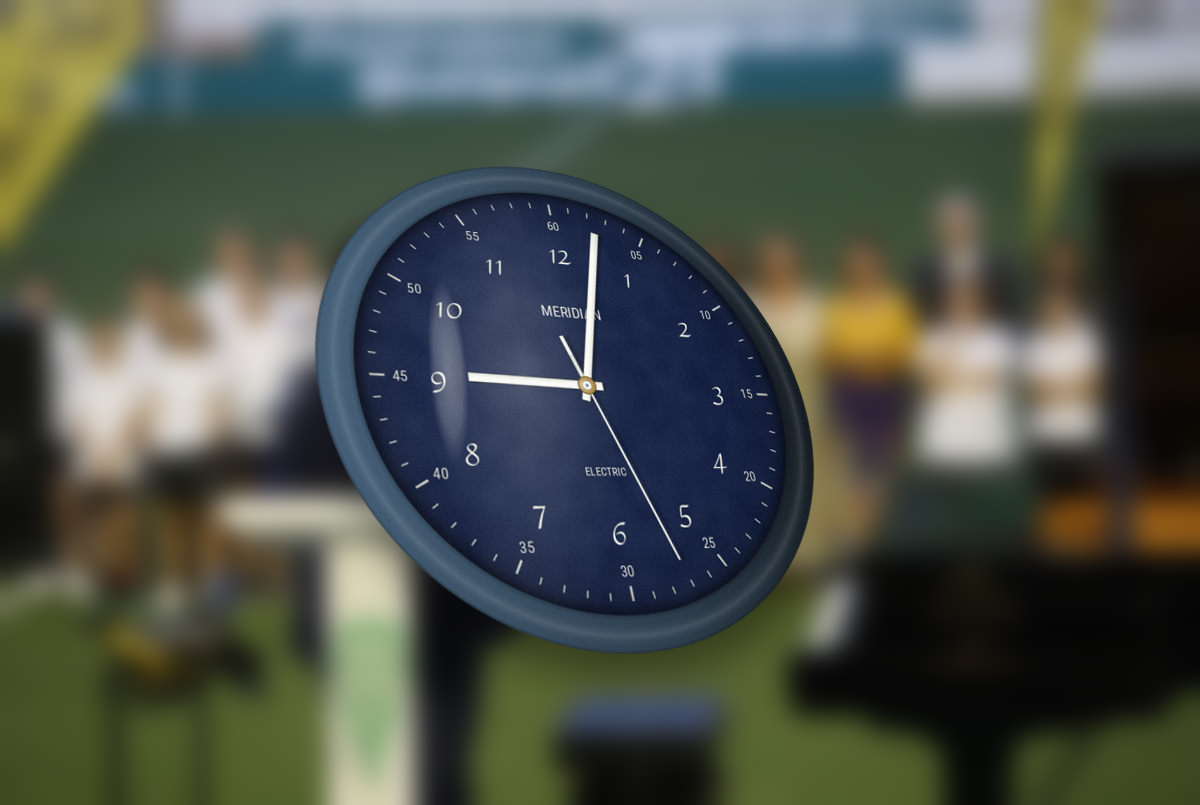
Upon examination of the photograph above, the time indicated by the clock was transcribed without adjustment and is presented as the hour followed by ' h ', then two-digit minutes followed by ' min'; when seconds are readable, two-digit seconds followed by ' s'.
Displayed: 9 h 02 min 27 s
